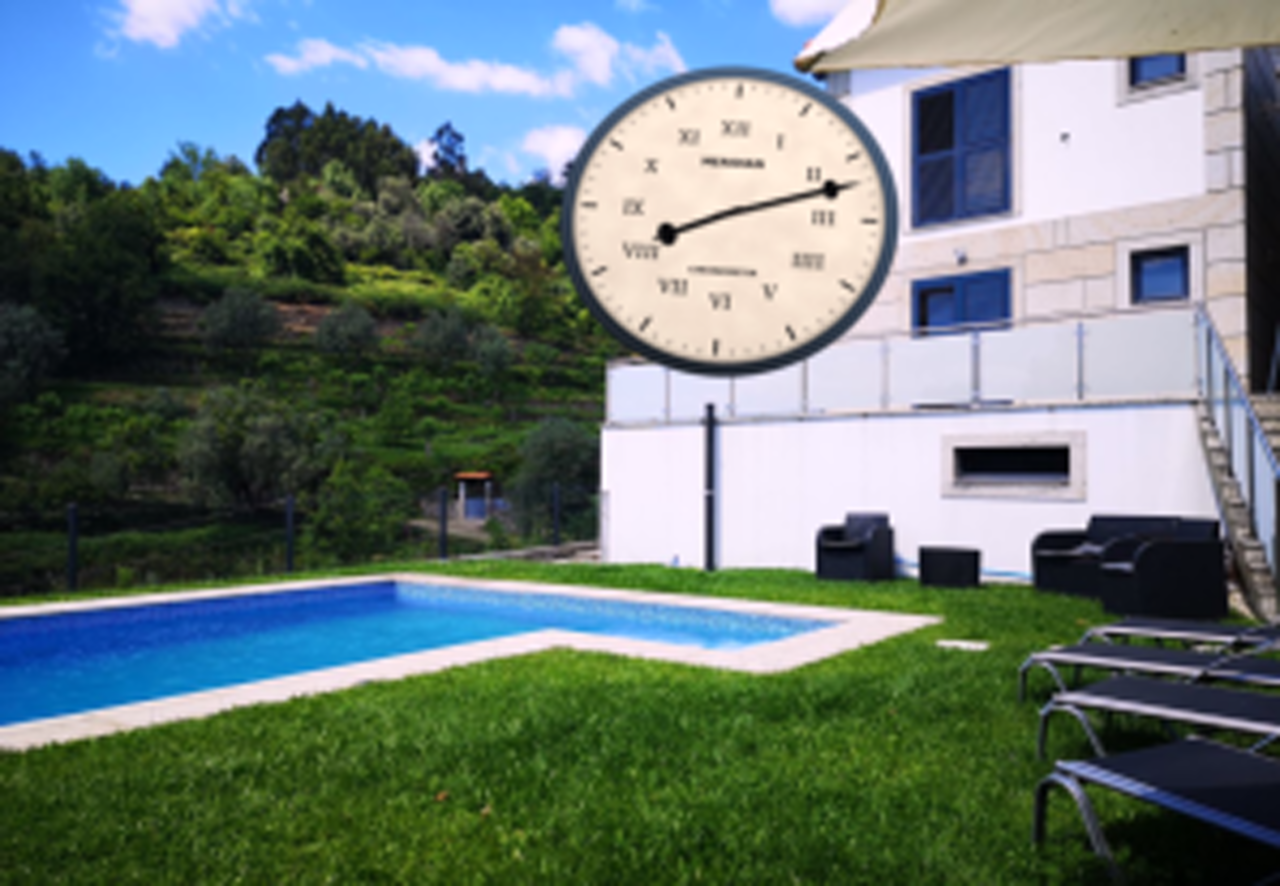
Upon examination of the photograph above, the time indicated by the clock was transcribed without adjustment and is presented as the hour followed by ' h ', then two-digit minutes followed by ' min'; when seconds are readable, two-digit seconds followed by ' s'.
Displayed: 8 h 12 min
